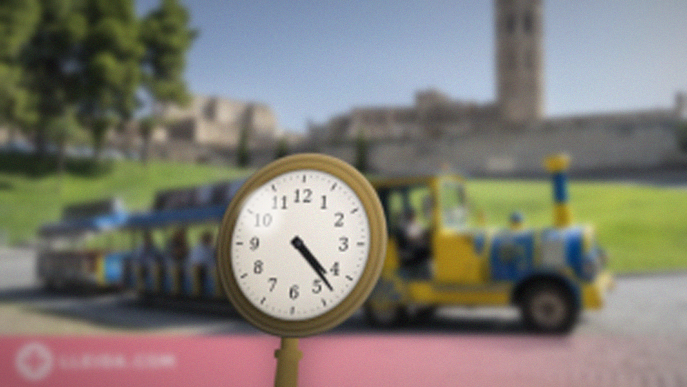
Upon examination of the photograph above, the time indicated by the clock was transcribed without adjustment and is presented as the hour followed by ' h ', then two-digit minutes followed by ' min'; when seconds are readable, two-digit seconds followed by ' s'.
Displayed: 4 h 23 min
